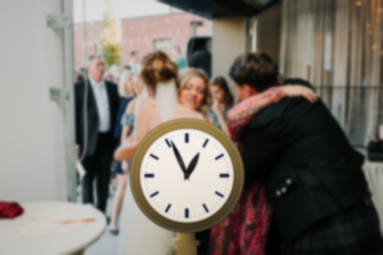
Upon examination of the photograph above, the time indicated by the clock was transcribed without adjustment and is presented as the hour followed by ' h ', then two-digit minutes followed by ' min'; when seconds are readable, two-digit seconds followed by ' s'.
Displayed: 12 h 56 min
